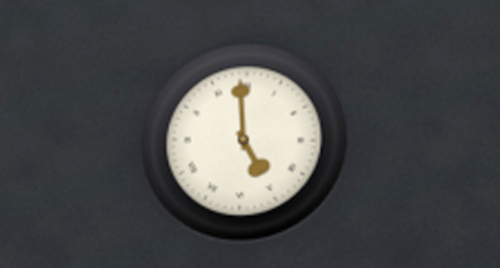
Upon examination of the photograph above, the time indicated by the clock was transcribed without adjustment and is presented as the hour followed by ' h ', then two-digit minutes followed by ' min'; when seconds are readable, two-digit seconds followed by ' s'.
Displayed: 4 h 59 min
